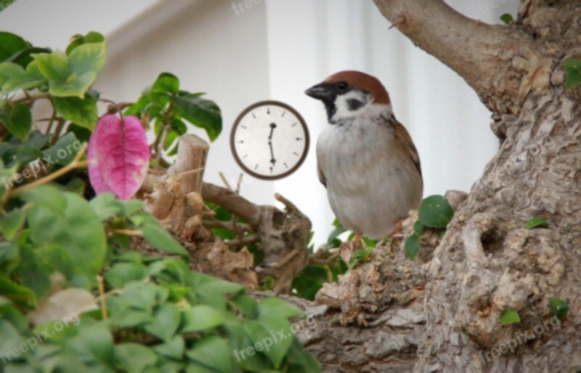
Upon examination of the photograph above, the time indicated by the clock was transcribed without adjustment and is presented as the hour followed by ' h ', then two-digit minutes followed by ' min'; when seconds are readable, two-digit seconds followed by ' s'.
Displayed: 12 h 29 min
